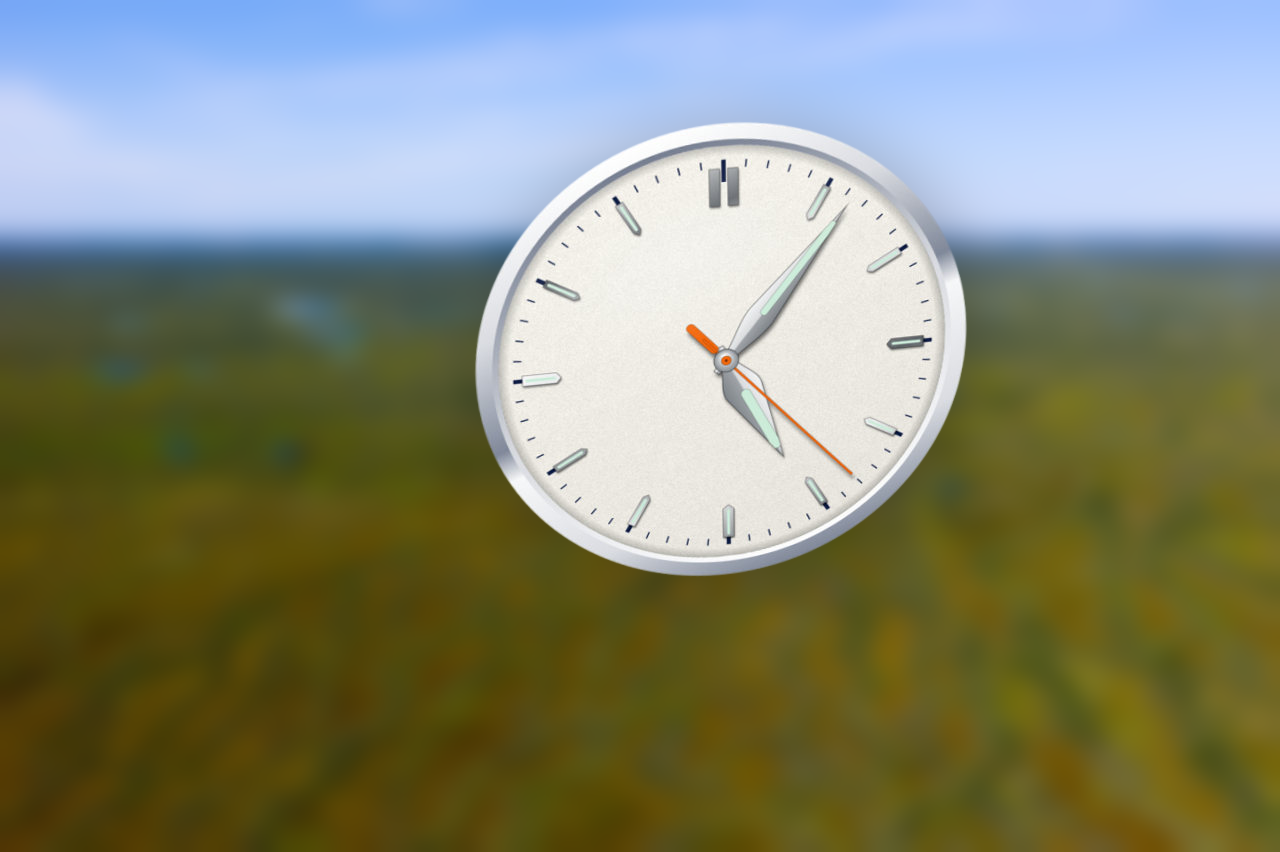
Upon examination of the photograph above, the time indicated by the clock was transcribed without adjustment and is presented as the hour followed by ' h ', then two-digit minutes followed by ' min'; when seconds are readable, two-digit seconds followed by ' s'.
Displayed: 5 h 06 min 23 s
